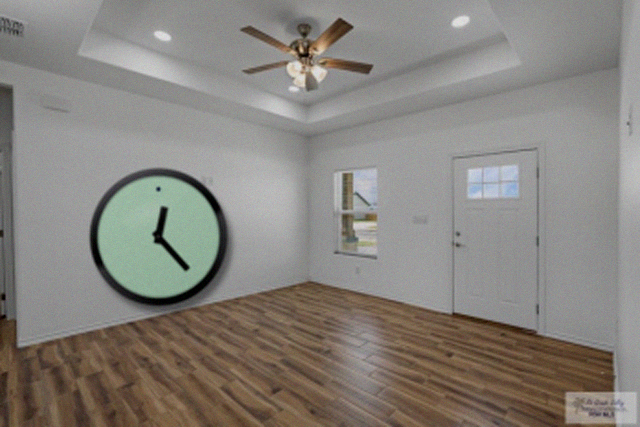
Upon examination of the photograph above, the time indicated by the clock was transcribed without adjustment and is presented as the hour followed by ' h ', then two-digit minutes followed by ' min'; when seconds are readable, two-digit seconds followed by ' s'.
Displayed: 12 h 23 min
